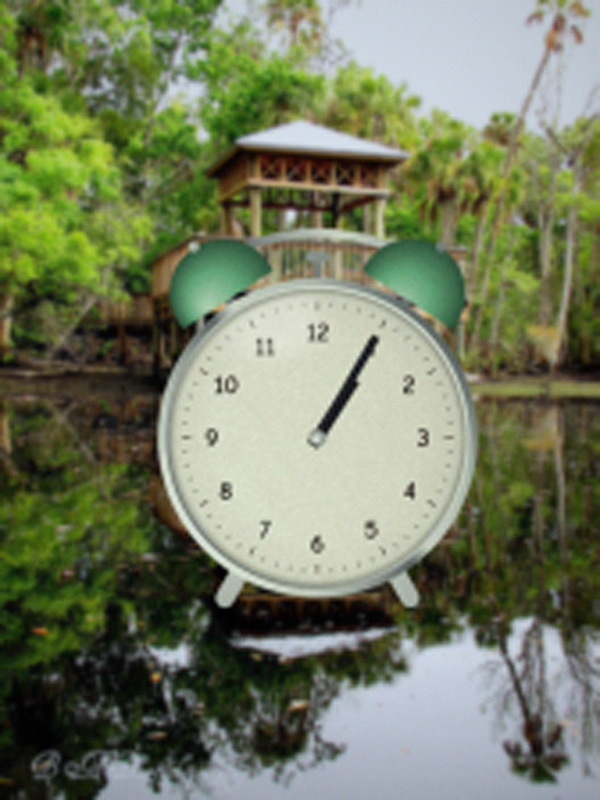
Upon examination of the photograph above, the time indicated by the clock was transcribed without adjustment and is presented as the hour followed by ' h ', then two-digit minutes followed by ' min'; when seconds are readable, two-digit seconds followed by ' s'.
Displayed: 1 h 05 min
